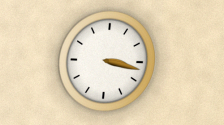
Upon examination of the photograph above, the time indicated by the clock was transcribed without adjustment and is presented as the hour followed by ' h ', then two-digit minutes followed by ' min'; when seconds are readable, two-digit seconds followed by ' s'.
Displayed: 3 h 17 min
